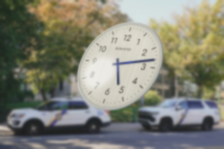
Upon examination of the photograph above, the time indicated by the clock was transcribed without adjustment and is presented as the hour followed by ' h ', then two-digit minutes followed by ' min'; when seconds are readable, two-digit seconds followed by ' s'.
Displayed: 5 h 13 min
